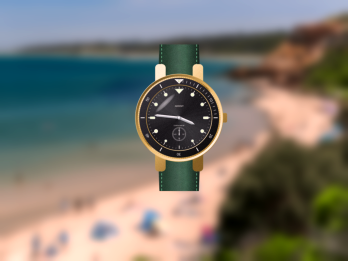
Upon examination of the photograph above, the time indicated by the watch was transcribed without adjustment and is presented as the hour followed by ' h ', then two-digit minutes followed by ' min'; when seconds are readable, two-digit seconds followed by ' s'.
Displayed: 3 h 46 min
